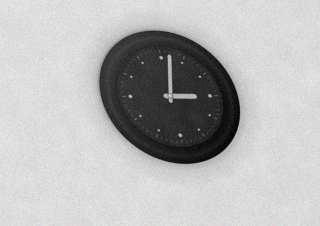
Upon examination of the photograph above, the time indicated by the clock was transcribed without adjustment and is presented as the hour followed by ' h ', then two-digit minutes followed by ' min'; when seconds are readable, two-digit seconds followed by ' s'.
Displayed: 3 h 02 min
